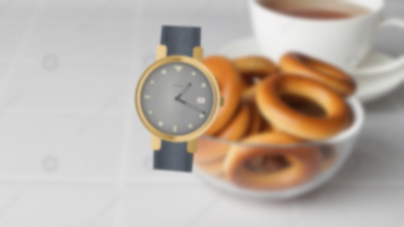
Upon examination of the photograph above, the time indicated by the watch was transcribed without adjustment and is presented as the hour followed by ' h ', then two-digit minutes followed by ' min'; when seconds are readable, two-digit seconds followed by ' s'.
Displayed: 1 h 19 min
